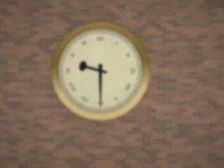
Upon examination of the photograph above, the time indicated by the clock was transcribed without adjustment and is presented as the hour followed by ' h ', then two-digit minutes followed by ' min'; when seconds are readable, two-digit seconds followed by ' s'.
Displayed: 9 h 30 min
